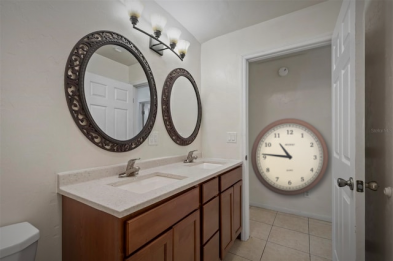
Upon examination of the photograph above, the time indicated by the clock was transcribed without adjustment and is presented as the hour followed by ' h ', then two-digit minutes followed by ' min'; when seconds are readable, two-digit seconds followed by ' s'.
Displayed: 10 h 46 min
